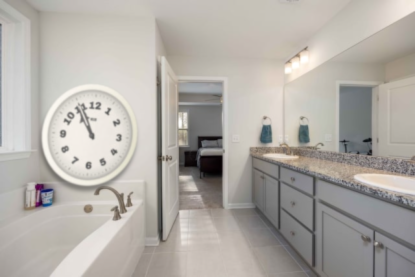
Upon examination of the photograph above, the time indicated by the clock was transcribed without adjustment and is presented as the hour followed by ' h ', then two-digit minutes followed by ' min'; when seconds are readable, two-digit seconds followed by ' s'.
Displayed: 10 h 55 min
